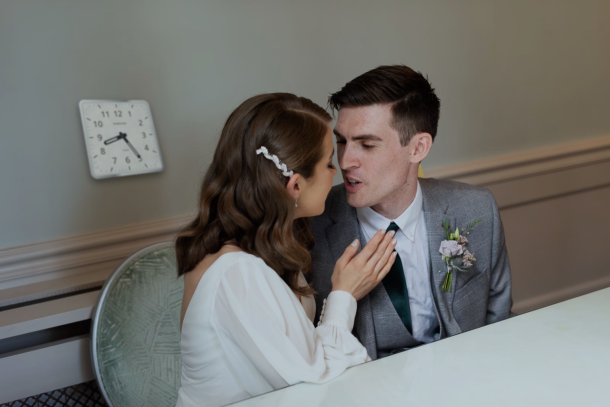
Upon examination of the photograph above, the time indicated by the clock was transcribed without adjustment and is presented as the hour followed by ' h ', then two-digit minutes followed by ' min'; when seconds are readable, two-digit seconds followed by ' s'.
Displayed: 8 h 25 min
